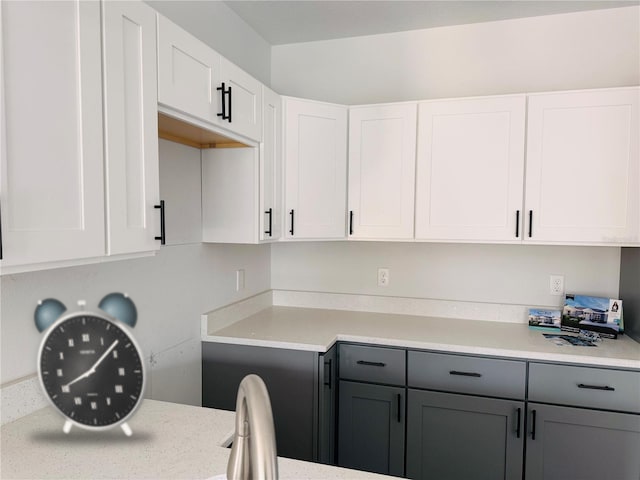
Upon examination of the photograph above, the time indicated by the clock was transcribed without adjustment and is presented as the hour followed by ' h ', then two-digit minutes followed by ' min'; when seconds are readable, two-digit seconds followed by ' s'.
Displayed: 8 h 08 min
